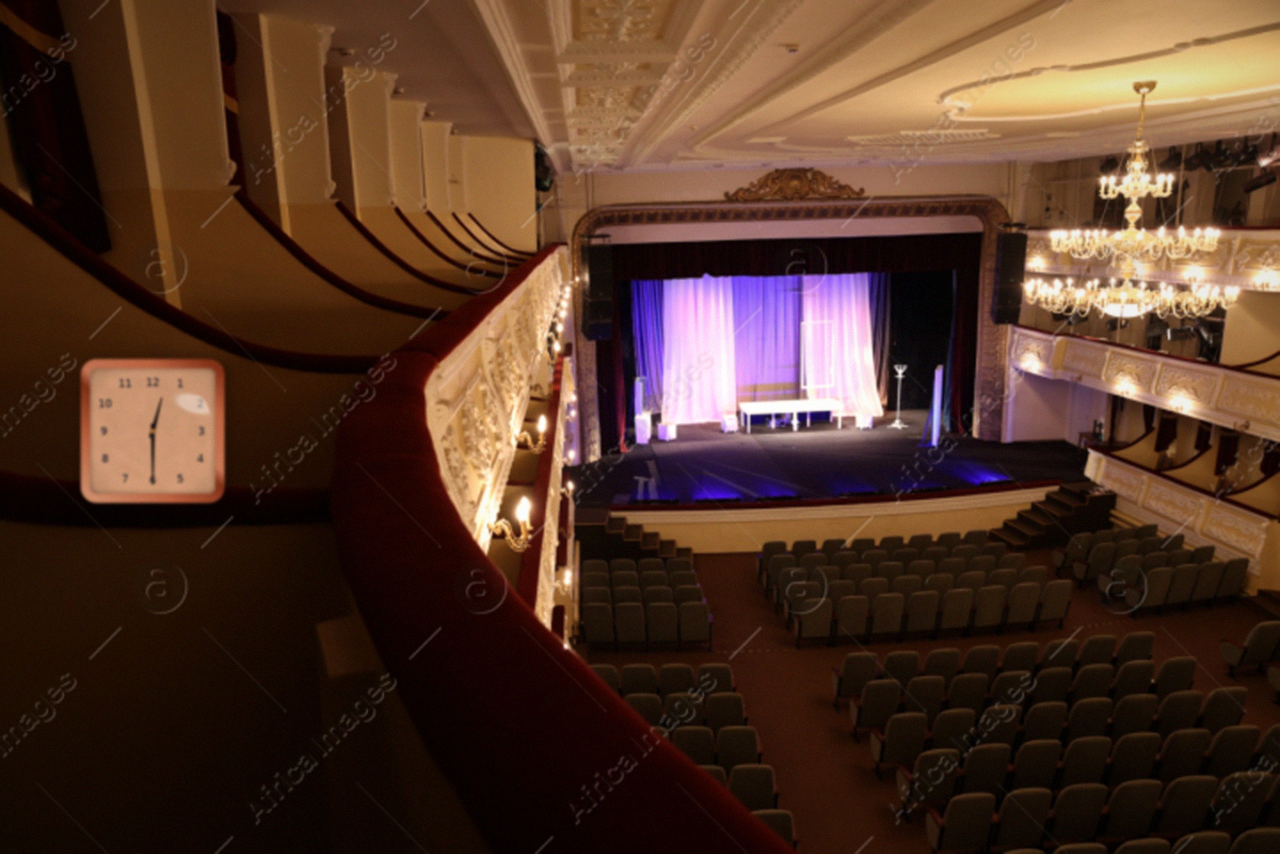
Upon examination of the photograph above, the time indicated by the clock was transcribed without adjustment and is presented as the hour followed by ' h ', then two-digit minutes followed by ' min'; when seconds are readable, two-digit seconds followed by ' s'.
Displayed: 12 h 30 min
